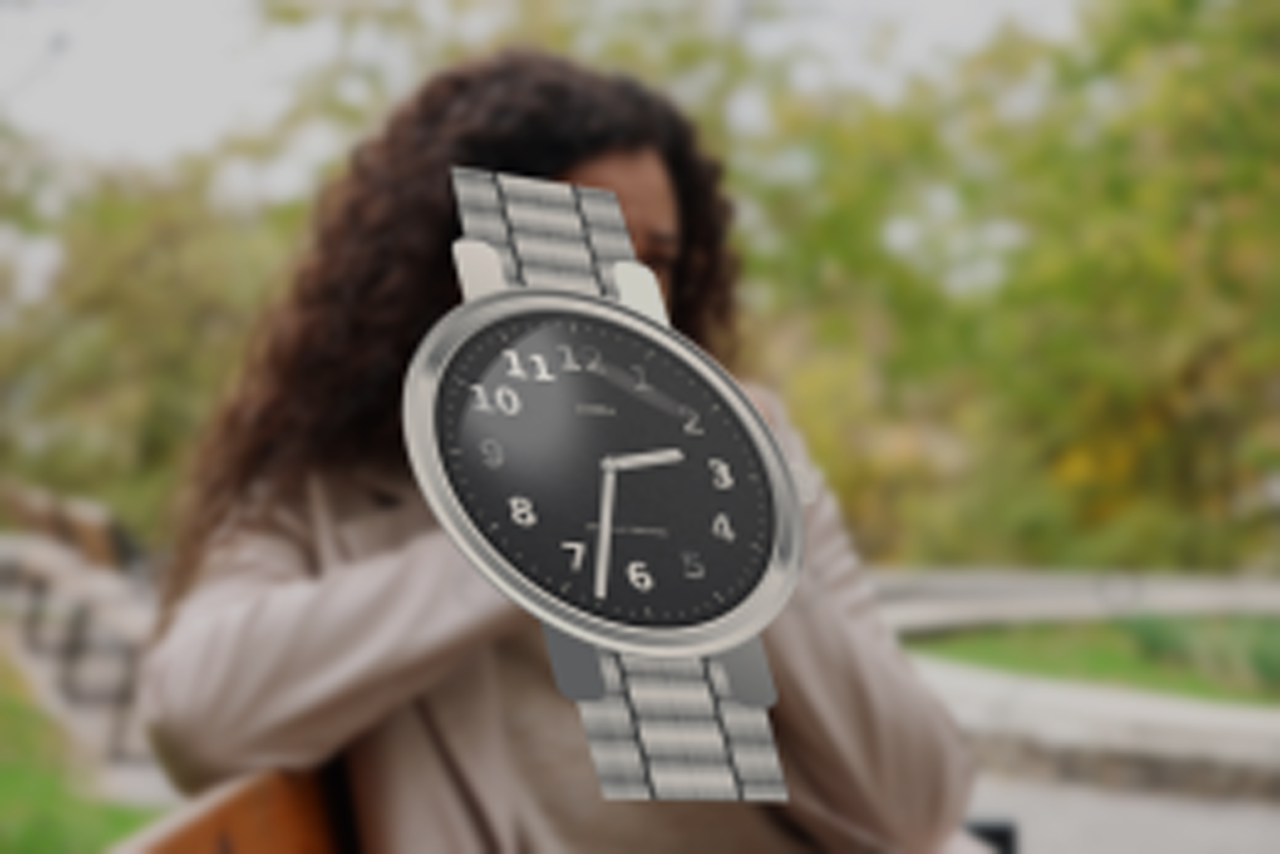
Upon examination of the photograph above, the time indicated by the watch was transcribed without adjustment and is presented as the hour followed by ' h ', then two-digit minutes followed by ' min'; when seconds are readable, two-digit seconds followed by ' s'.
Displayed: 2 h 33 min
